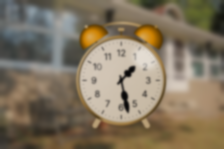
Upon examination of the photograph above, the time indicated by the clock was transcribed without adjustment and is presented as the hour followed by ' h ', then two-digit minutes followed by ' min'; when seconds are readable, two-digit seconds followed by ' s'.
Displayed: 1 h 28 min
